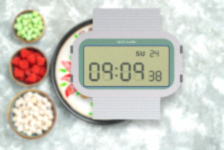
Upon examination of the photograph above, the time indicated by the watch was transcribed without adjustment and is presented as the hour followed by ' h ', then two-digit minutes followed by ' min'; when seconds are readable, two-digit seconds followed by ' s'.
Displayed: 9 h 09 min 38 s
